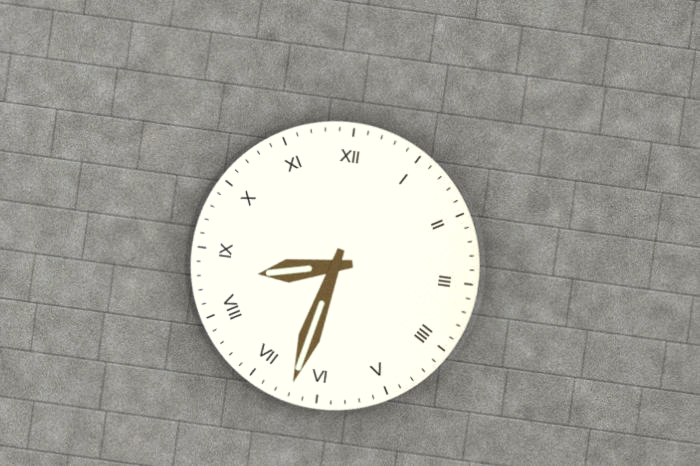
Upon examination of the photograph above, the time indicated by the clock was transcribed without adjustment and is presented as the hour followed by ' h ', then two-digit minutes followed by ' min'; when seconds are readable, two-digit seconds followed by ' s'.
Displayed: 8 h 32 min
